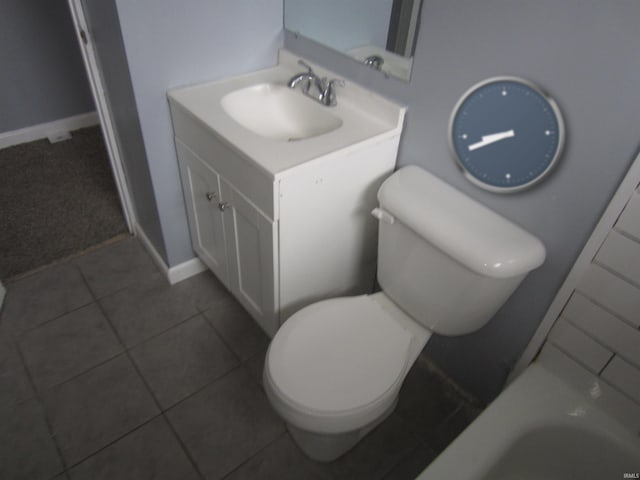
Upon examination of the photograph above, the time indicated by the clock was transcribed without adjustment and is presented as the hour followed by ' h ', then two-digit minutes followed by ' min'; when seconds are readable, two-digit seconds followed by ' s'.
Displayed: 8 h 42 min
